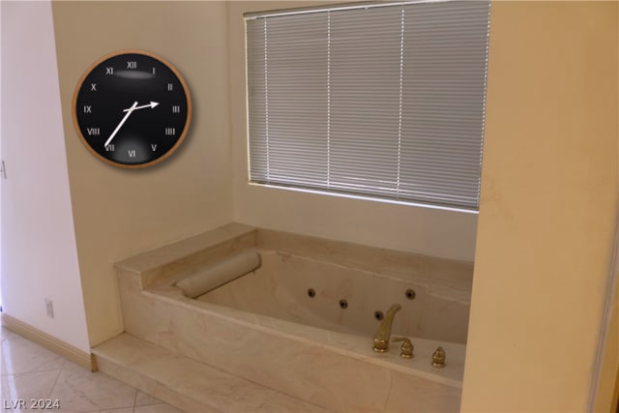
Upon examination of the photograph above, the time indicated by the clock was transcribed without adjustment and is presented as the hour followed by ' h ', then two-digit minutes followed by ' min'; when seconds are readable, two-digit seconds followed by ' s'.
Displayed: 2 h 36 min
